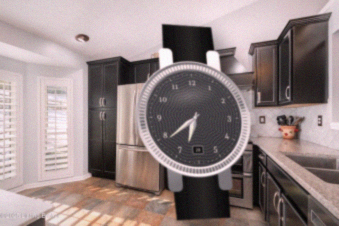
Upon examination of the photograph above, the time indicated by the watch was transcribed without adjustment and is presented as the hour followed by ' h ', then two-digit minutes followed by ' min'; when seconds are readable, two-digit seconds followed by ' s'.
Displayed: 6 h 39 min
